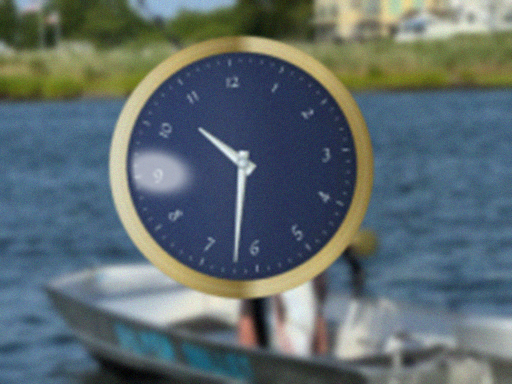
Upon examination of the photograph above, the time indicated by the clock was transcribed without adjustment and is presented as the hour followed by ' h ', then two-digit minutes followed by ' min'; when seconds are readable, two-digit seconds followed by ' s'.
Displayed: 10 h 32 min
